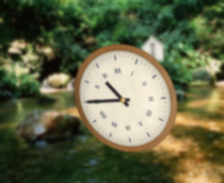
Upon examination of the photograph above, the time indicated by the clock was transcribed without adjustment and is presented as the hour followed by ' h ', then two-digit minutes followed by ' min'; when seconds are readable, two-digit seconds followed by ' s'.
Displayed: 10 h 45 min
